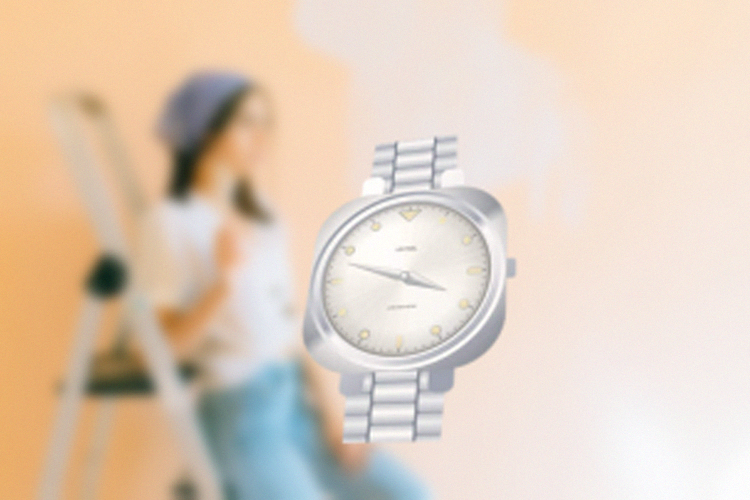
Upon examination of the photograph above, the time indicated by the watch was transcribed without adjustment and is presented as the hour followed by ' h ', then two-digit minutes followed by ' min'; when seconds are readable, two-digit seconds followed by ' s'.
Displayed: 3 h 48 min
